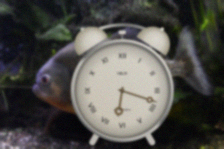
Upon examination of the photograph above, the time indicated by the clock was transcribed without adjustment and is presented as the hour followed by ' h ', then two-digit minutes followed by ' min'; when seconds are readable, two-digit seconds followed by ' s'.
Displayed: 6 h 18 min
